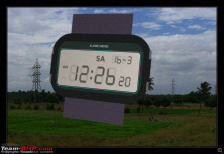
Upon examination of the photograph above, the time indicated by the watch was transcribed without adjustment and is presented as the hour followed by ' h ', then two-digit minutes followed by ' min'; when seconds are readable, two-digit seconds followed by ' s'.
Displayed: 12 h 26 min 20 s
